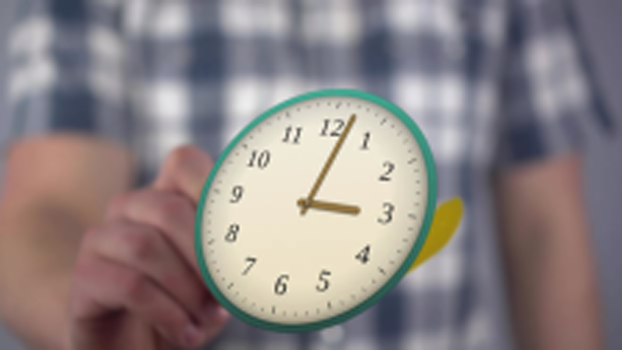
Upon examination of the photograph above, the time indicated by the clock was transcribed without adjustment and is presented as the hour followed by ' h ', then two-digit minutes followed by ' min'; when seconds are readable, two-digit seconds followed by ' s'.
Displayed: 3 h 02 min
